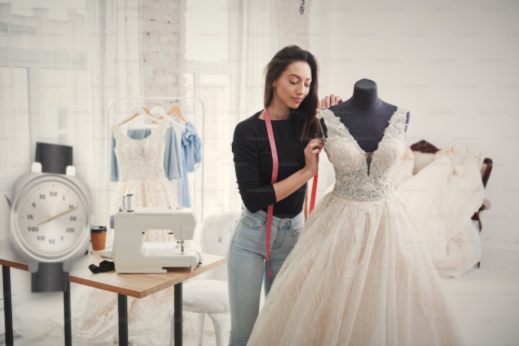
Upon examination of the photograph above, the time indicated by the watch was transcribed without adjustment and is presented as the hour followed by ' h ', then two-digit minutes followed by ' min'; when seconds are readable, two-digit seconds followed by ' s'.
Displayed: 8 h 11 min
